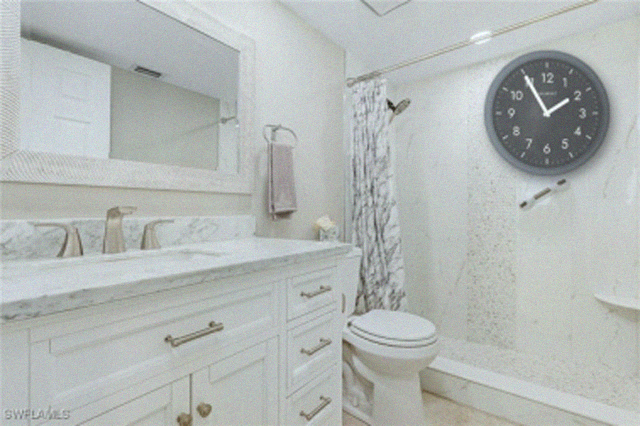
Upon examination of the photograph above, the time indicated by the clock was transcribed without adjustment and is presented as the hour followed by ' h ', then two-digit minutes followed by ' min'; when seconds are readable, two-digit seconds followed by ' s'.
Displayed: 1 h 55 min
